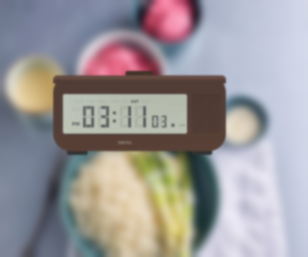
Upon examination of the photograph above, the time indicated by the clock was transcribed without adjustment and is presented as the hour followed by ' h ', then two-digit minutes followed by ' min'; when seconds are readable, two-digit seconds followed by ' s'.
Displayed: 3 h 11 min 03 s
